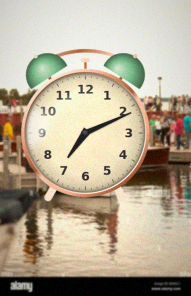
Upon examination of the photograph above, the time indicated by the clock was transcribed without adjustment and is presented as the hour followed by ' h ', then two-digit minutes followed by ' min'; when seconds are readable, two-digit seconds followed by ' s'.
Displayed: 7 h 11 min
